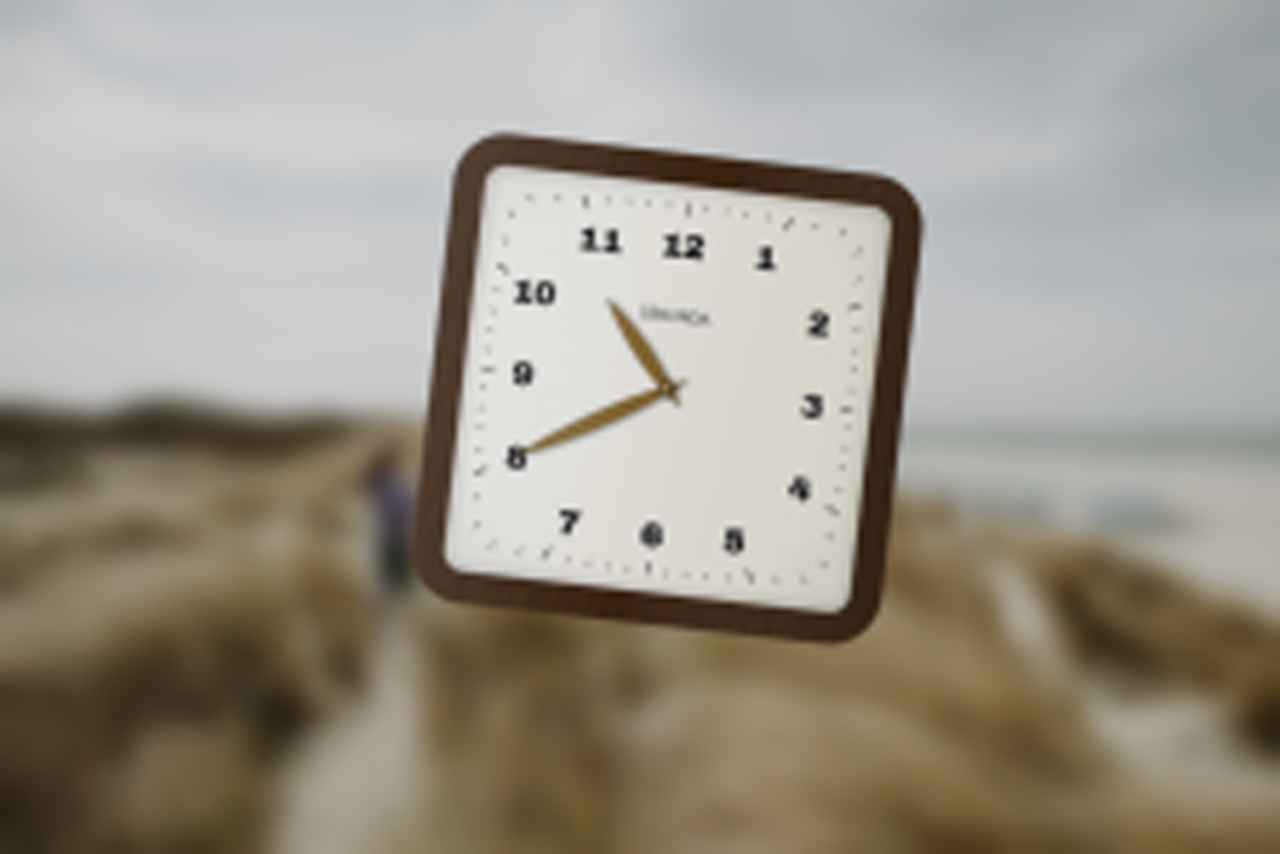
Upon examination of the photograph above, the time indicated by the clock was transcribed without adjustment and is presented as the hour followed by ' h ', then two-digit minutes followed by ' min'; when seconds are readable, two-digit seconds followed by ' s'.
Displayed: 10 h 40 min
